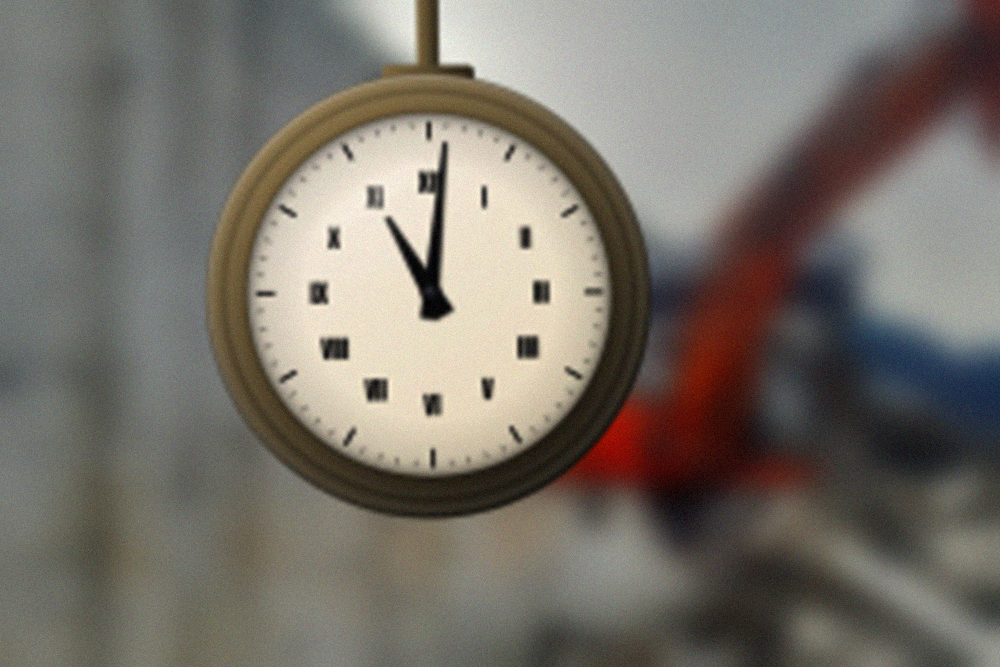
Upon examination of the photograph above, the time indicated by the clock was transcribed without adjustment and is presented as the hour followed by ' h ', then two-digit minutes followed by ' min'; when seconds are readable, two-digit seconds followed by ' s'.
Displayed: 11 h 01 min
